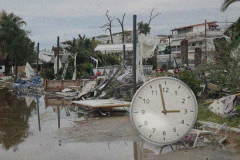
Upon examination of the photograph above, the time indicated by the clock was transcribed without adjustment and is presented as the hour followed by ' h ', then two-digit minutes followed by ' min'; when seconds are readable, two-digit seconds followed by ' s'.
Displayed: 2 h 58 min
